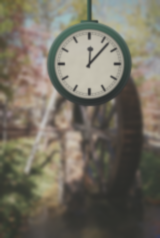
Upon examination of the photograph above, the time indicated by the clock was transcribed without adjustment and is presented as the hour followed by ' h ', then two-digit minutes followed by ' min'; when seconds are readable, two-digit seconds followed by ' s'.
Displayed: 12 h 07 min
